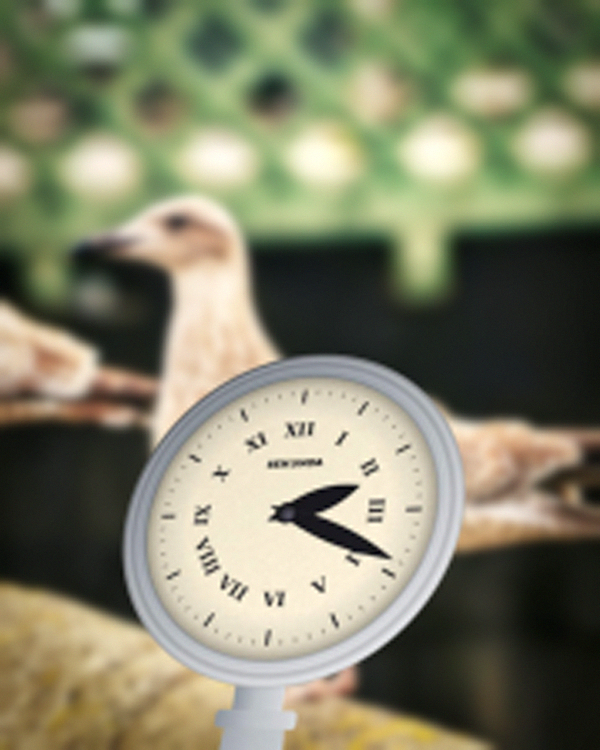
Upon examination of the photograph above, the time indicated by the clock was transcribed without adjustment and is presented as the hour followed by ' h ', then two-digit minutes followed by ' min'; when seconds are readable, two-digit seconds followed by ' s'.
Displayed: 2 h 19 min
